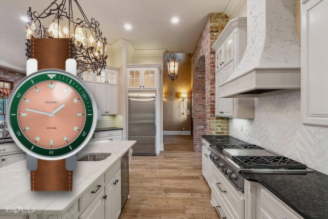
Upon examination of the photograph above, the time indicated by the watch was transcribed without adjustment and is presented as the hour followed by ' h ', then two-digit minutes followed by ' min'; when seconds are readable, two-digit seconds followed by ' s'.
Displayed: 1 h 47 min
